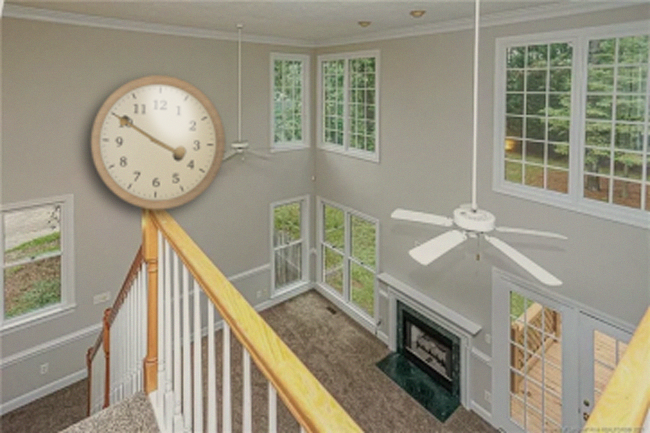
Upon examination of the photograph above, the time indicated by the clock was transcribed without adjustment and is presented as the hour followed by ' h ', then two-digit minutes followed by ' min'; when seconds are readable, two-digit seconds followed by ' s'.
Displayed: 3 h 50 min
